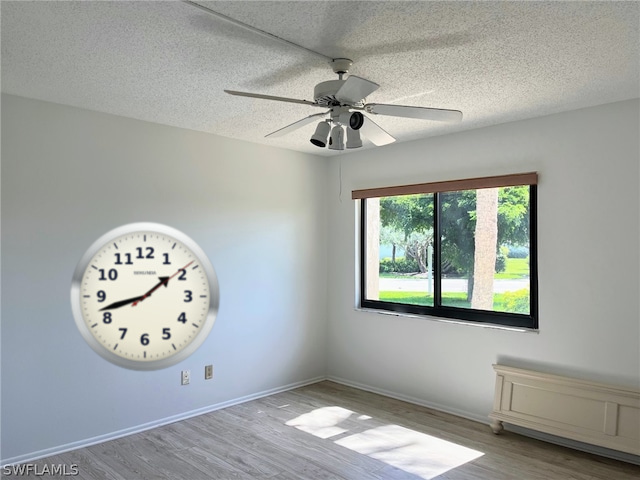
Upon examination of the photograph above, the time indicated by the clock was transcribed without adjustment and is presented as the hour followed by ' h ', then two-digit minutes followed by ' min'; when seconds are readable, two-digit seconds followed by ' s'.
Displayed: 1 h 42 min 09 s
